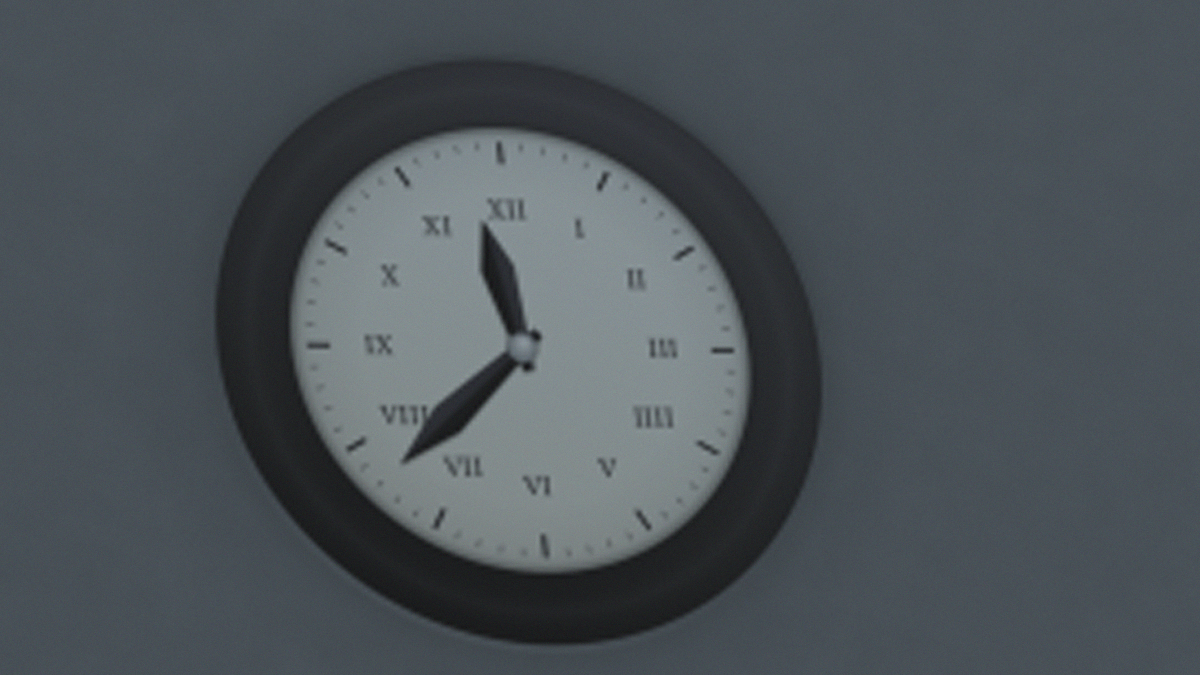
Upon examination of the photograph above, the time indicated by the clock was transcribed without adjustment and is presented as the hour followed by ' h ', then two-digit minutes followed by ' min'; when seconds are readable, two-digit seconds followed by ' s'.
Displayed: 11 h 38 min
